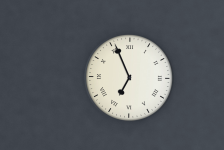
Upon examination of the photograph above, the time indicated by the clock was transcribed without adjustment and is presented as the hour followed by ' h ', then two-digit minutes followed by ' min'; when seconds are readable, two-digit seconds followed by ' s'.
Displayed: 6 h 56 min
